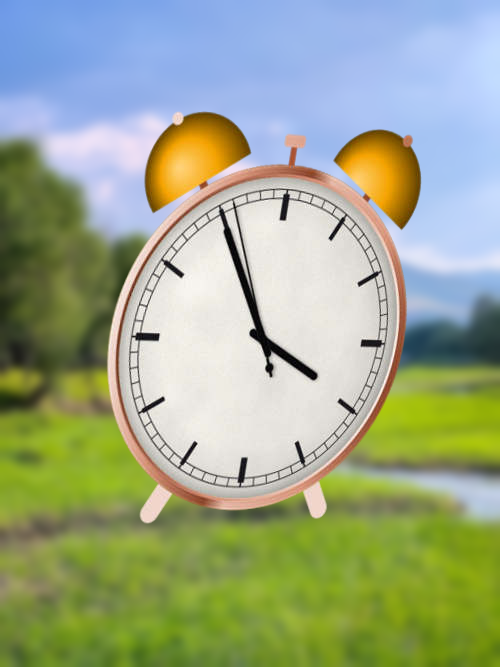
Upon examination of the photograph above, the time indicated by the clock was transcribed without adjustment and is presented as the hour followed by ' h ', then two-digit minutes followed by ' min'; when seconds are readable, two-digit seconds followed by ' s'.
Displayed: 3 h 54 min 56 s
